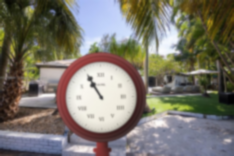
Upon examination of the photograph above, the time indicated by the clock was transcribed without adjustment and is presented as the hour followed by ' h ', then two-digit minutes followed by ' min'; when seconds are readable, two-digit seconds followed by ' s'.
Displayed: 10 h 55 min
